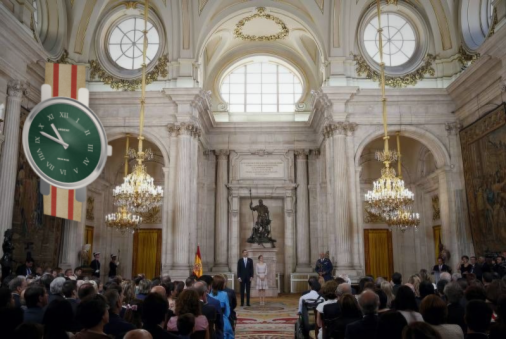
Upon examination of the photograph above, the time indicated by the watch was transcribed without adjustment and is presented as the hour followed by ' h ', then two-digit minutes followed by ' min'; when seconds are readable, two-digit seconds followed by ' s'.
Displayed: 10 h 48 min
